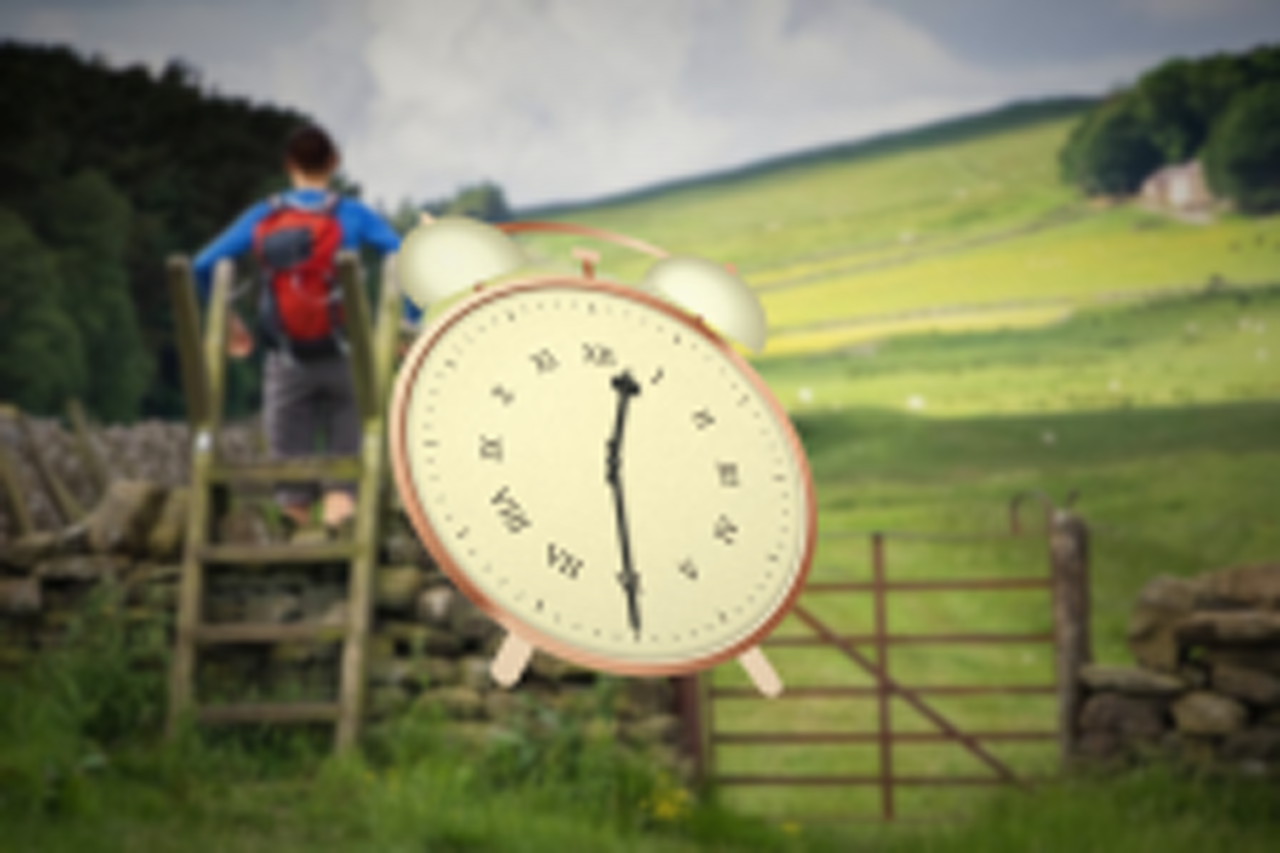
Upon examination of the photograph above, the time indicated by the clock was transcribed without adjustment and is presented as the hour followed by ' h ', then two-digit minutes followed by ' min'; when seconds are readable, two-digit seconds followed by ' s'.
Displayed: 12 h 30 min
